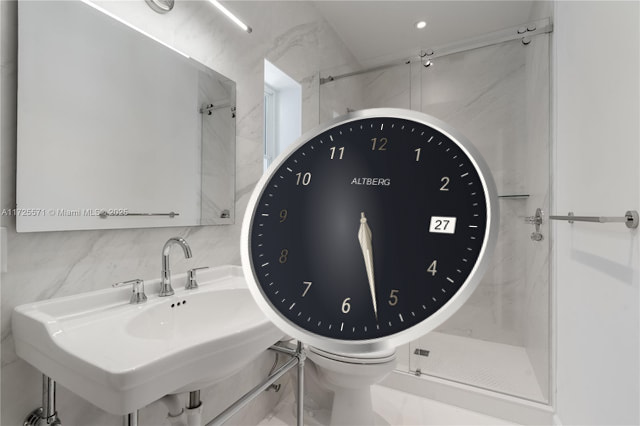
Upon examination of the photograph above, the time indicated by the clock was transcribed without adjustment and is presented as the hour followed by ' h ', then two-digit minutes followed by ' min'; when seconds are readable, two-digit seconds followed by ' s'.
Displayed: 5 h 27 min
